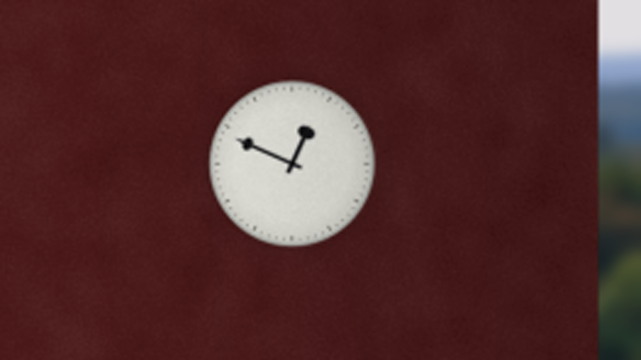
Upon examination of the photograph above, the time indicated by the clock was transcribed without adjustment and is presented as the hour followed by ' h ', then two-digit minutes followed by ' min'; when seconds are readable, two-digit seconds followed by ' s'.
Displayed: 12 h 49 min
